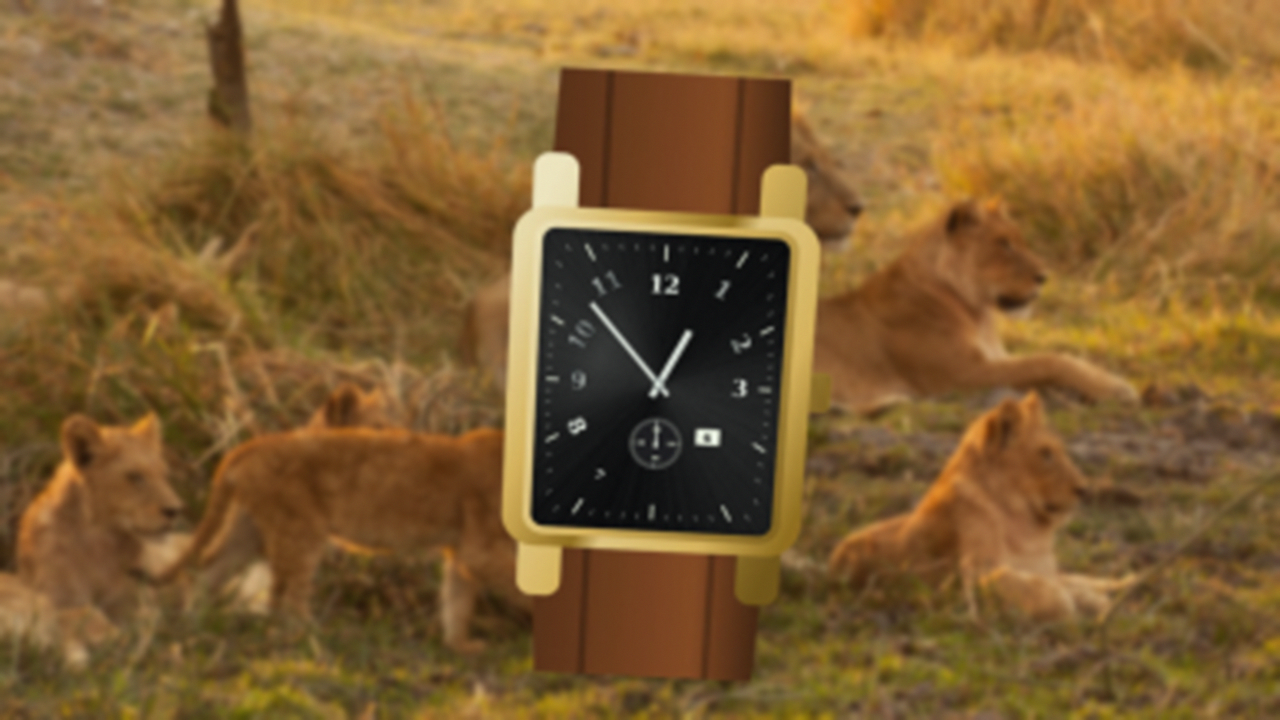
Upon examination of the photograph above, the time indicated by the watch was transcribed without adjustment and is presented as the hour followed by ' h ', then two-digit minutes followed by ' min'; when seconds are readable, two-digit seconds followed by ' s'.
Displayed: 12 h 53 min
